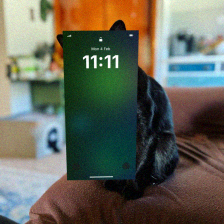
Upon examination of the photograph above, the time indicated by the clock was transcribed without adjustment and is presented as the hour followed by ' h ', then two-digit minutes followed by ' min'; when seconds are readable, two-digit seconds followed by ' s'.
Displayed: 11 h 11 min
